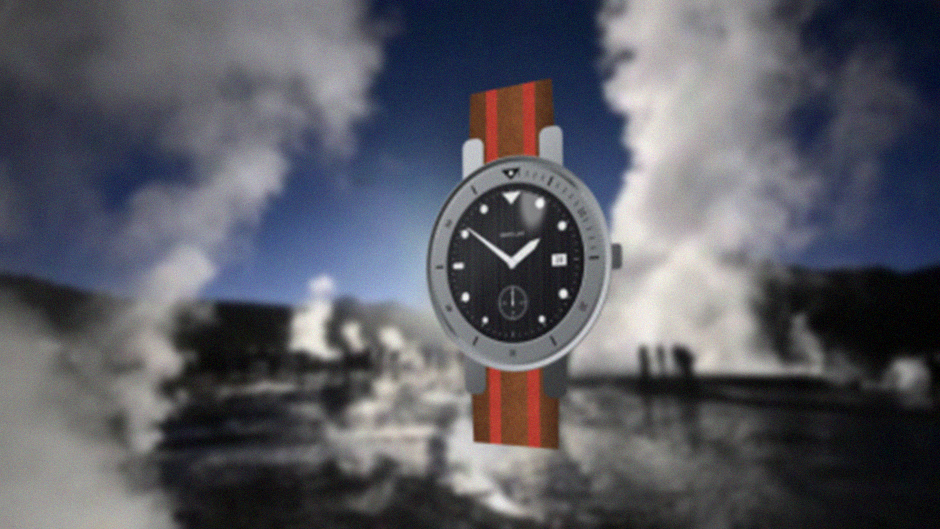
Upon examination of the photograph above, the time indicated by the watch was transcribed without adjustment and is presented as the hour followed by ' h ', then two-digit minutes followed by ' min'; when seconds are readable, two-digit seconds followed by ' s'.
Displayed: 1 h 51 min
